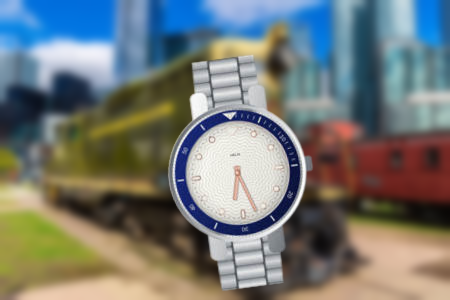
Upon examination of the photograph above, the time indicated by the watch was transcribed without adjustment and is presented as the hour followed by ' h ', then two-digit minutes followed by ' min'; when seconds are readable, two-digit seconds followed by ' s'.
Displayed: 6 h 27 min
